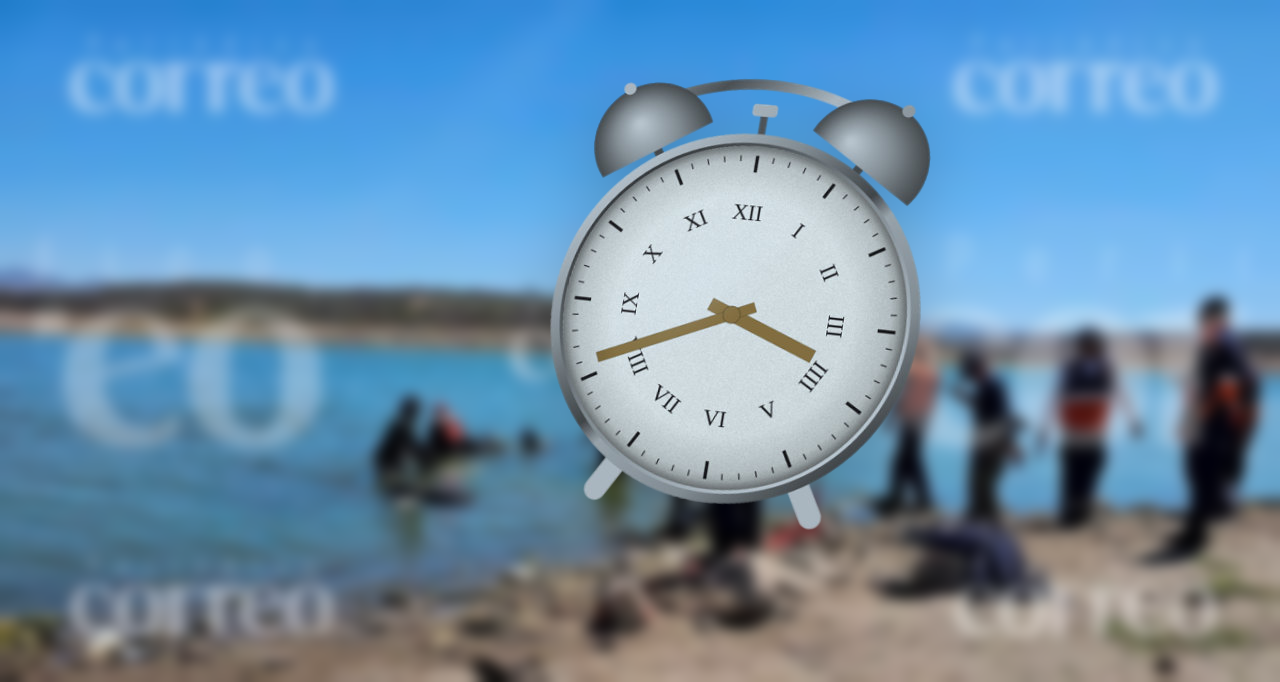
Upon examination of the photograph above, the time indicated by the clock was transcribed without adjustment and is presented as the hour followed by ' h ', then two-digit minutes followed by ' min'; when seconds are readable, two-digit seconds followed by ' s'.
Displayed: 3 h 41 min
